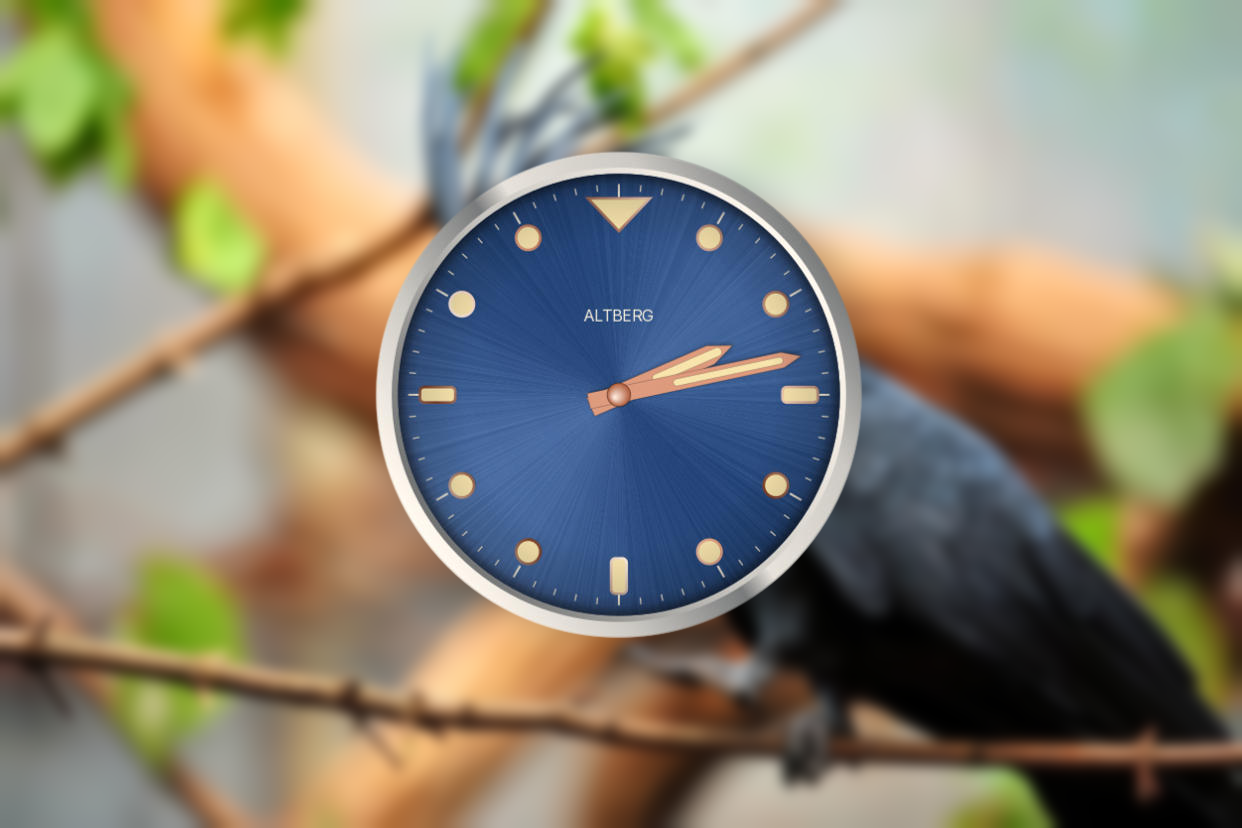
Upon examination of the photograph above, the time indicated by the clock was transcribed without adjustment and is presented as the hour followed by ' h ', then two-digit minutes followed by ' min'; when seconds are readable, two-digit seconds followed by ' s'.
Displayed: 2 h 13 min
